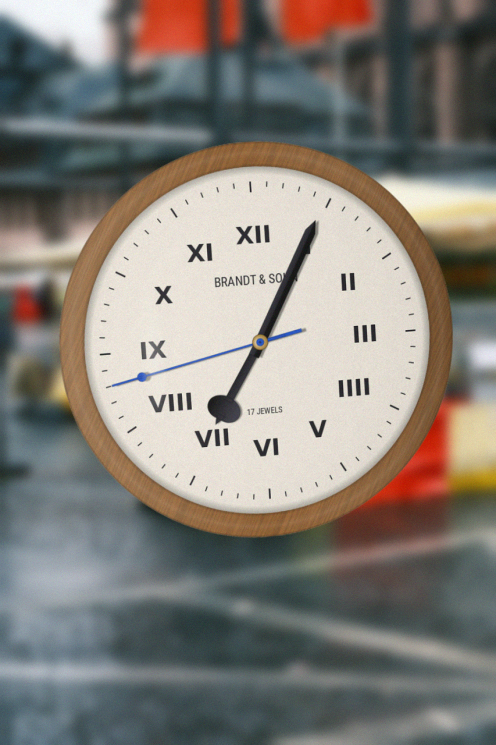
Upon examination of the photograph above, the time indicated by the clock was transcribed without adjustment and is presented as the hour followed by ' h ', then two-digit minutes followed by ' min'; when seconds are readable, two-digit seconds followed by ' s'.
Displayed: 7 h 04 min 43 s
